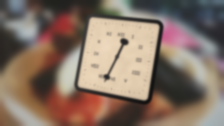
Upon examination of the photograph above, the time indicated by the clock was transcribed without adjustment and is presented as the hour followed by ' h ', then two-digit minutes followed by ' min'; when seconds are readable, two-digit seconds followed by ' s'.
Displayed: 12 h 33 min
